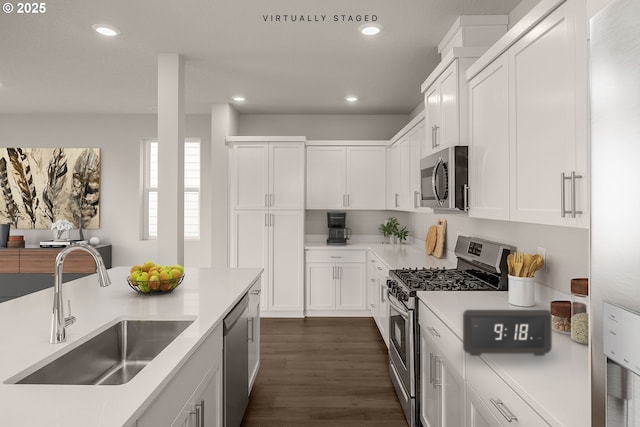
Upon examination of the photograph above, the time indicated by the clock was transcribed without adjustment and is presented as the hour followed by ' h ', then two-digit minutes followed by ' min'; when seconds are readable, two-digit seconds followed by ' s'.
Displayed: 9 h 18 min
